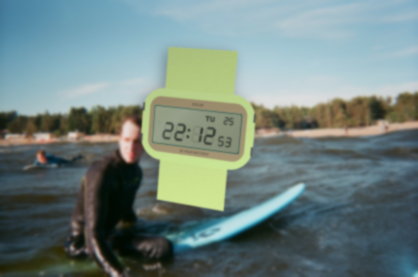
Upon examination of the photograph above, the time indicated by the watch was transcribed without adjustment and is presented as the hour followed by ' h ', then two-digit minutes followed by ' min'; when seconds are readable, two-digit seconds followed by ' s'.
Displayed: 22 h 12 min
